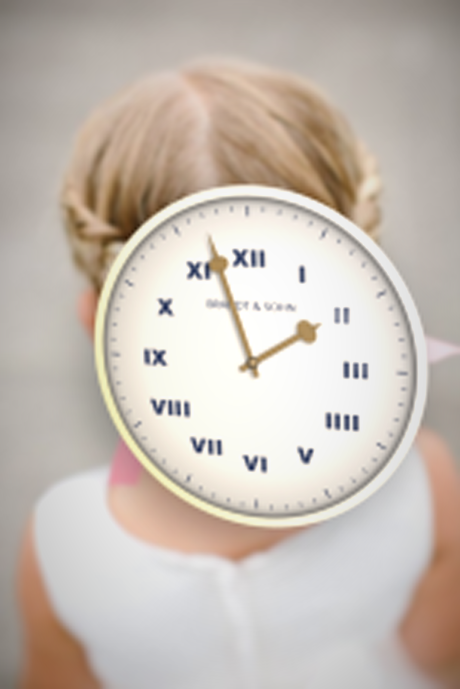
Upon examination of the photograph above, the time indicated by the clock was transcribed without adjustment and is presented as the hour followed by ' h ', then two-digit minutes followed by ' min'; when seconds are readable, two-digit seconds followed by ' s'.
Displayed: 1 h 57 min
